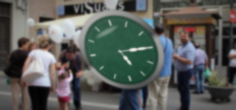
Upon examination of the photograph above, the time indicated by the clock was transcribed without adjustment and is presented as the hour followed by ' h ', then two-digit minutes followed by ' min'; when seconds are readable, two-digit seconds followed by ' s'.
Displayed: 5 h 15 min
